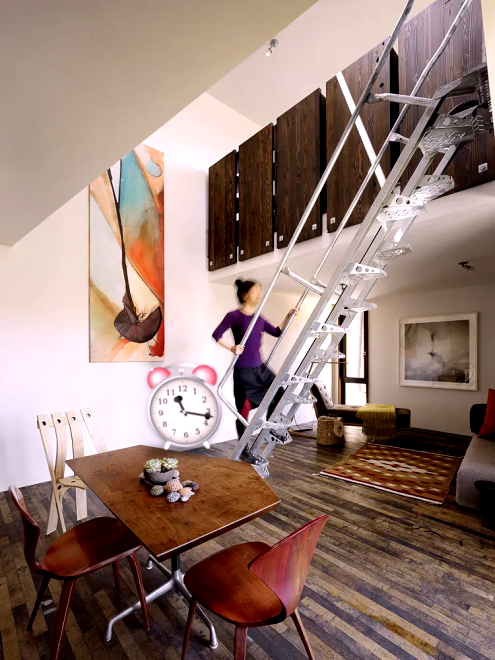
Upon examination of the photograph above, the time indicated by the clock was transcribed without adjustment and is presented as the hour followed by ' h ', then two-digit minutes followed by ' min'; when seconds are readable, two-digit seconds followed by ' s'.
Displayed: 11 h 17 min
